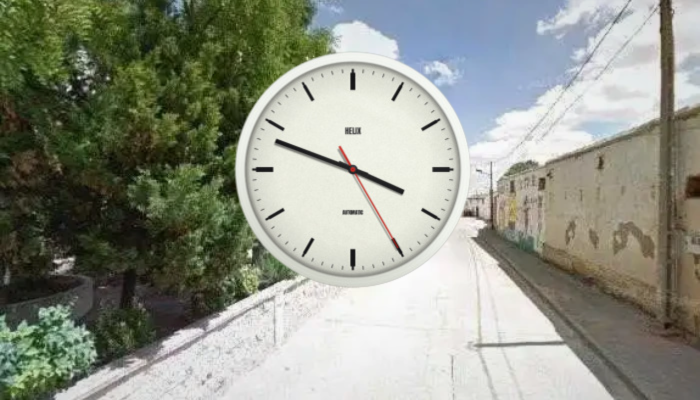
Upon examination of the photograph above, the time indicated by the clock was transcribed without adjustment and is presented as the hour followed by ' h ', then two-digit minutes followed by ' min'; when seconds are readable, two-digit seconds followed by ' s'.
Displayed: 3 h 48 min 25 s
